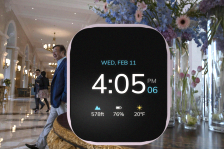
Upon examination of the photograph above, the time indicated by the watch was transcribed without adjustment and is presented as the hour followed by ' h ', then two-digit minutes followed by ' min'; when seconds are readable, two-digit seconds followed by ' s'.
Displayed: 4 h 05 min 06 s
